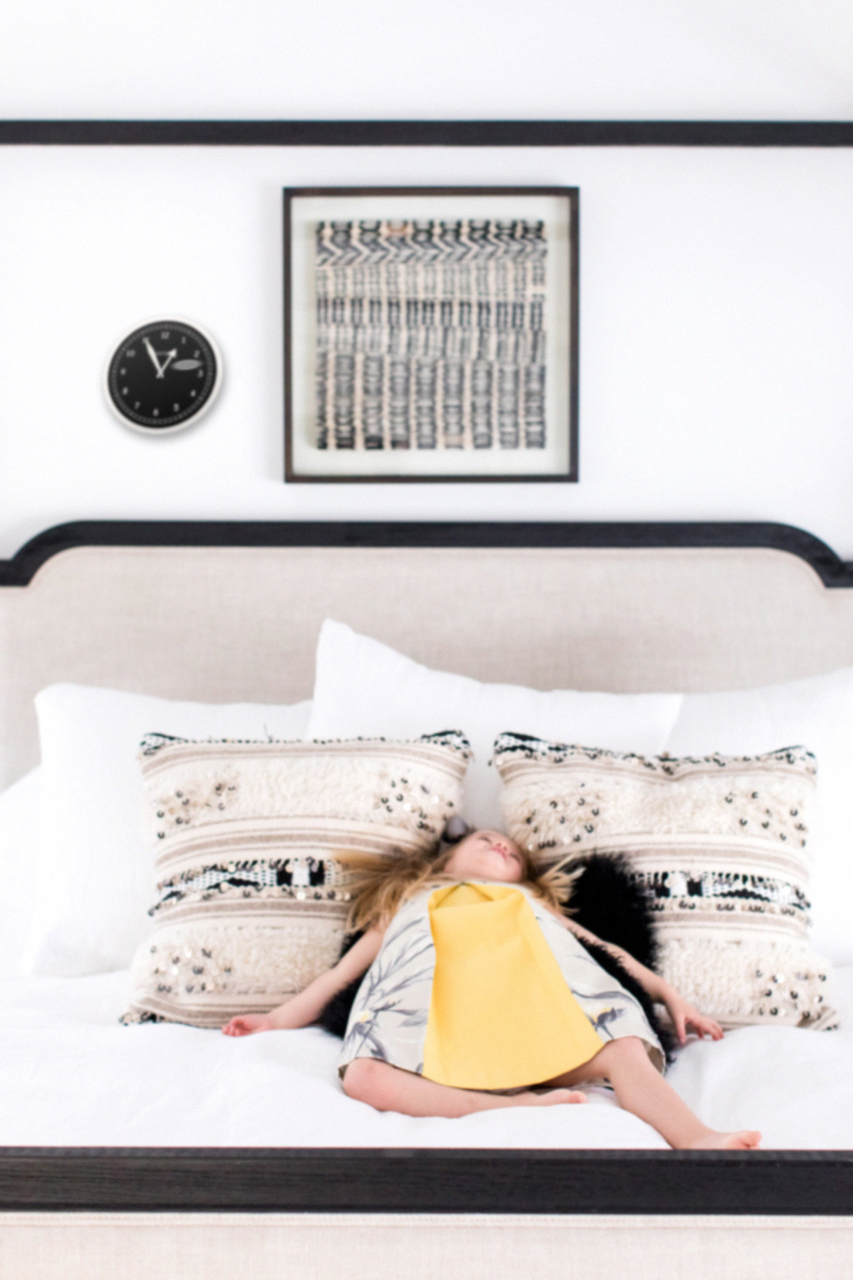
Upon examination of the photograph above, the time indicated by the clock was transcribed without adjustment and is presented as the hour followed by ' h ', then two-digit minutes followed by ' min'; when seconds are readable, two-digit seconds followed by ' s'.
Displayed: 12 h 55 min
